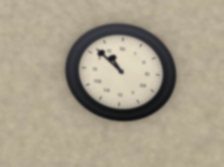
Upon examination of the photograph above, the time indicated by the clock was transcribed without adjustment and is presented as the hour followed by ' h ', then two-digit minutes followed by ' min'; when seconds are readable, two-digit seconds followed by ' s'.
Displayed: 10 h 52 min
